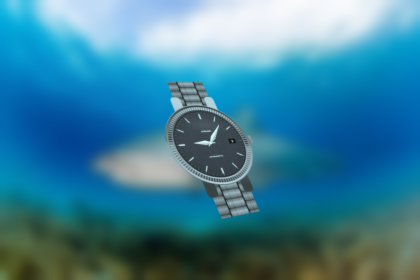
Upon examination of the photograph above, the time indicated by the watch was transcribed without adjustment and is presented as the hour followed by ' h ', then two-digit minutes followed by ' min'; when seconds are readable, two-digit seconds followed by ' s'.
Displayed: 9 h 07 min
